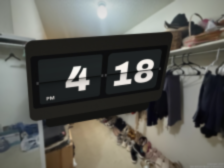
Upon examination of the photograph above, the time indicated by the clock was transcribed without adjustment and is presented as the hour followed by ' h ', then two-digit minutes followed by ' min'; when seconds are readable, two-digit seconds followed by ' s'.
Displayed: 4 h 18 min
